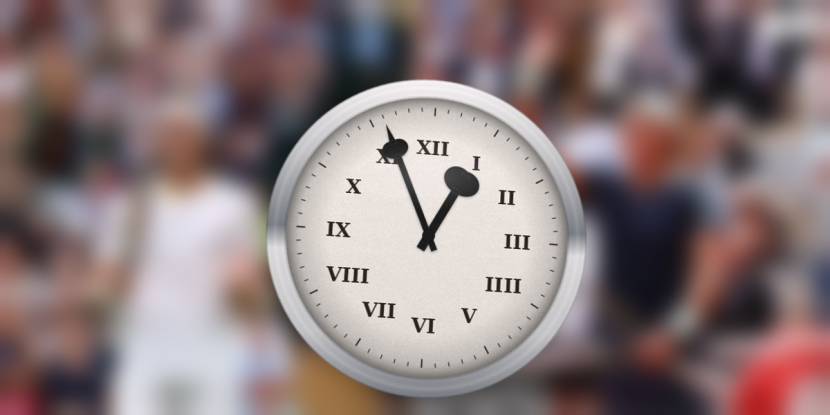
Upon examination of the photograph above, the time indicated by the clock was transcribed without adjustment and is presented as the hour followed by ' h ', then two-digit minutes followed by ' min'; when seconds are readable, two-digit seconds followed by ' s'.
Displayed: 12 h 56 min
